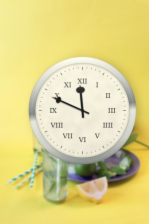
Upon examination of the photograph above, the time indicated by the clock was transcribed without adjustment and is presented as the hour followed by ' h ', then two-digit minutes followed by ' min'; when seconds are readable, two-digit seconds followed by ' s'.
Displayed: 11 h 49 min
